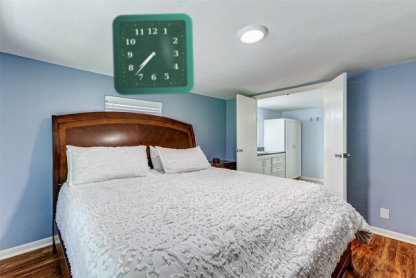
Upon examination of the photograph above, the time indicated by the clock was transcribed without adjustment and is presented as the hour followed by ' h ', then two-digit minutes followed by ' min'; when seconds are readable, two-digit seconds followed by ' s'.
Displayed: 7 h 37 min
